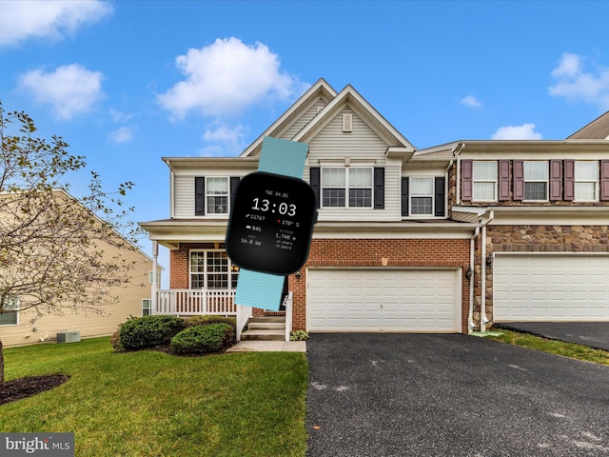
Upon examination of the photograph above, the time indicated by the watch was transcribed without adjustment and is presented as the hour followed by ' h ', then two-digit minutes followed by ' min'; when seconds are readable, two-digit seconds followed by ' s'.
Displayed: 13 h 03 min
